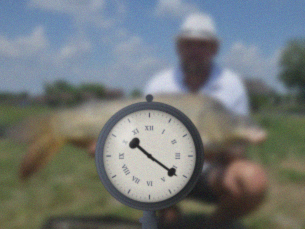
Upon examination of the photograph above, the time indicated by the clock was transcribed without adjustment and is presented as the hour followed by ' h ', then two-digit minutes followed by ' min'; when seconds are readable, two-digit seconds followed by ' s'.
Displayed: 10 h 21 min
